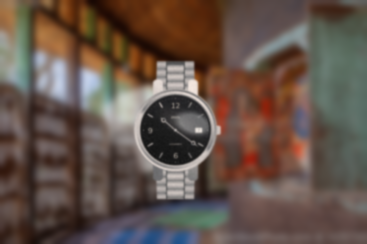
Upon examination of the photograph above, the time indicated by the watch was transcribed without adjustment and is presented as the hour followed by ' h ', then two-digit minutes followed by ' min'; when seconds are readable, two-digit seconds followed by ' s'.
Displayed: 10 h 21 min
